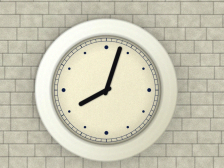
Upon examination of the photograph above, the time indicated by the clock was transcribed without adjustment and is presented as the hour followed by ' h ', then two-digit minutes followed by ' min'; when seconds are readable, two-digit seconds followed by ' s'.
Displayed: 8 h 03 min
